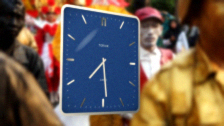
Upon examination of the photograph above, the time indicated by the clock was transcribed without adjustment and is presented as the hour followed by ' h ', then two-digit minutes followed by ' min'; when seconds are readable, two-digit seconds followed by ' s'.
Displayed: 7 h 29 min
